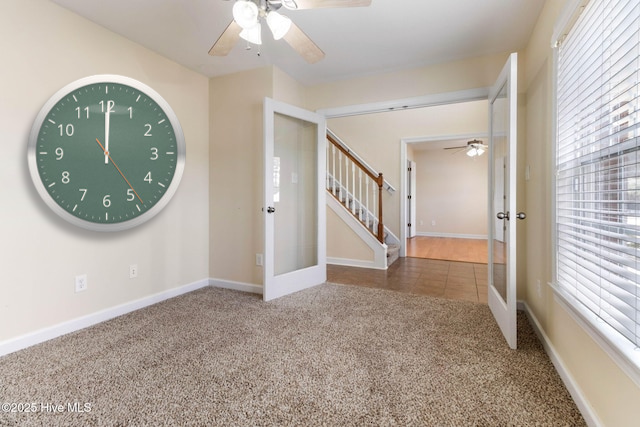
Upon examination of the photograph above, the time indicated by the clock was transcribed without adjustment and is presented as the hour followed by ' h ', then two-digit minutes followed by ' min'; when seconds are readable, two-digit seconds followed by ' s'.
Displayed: 12 h 00 min 24 s
